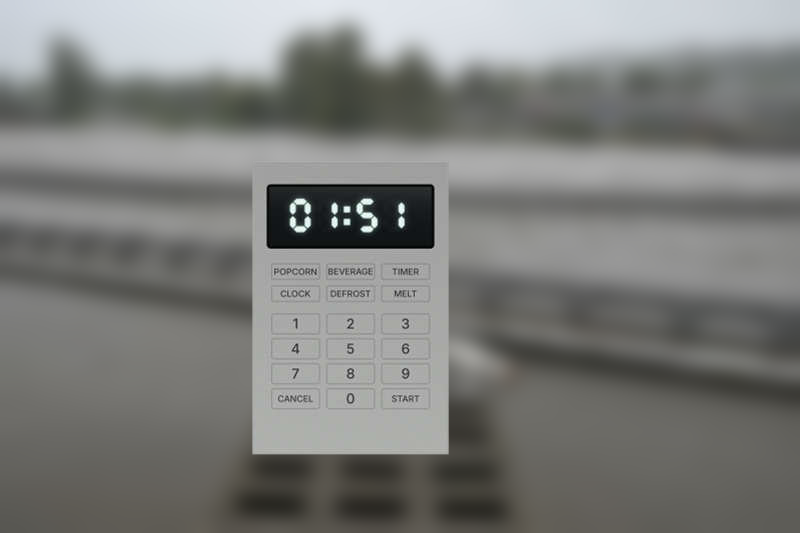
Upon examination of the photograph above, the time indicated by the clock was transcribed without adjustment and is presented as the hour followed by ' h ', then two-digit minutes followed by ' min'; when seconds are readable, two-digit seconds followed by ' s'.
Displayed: 1 h 51 min
